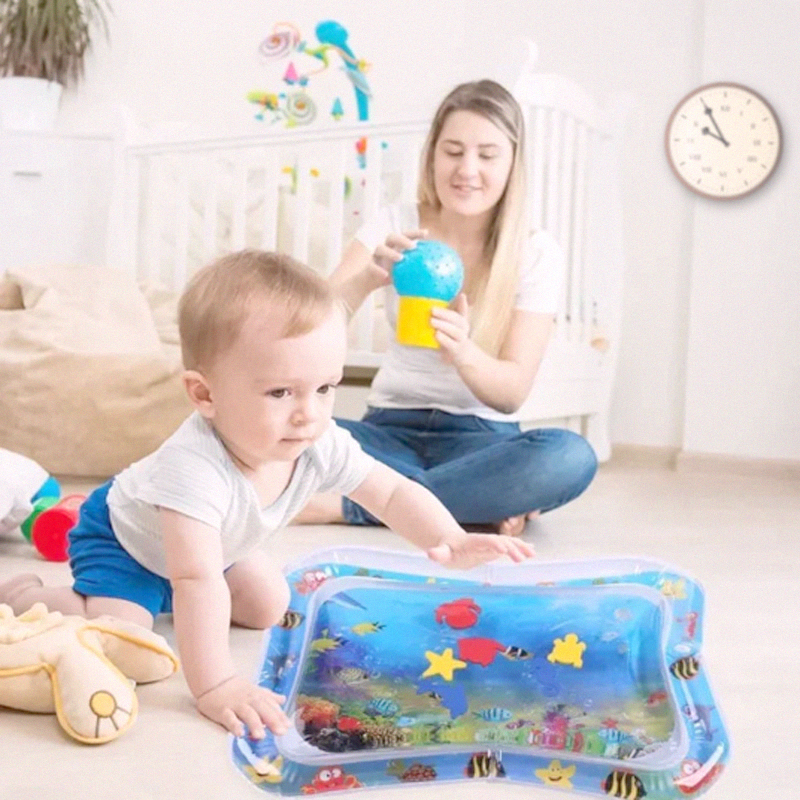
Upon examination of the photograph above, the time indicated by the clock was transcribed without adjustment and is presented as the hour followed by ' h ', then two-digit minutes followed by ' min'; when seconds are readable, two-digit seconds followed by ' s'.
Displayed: 9 h 55 min
